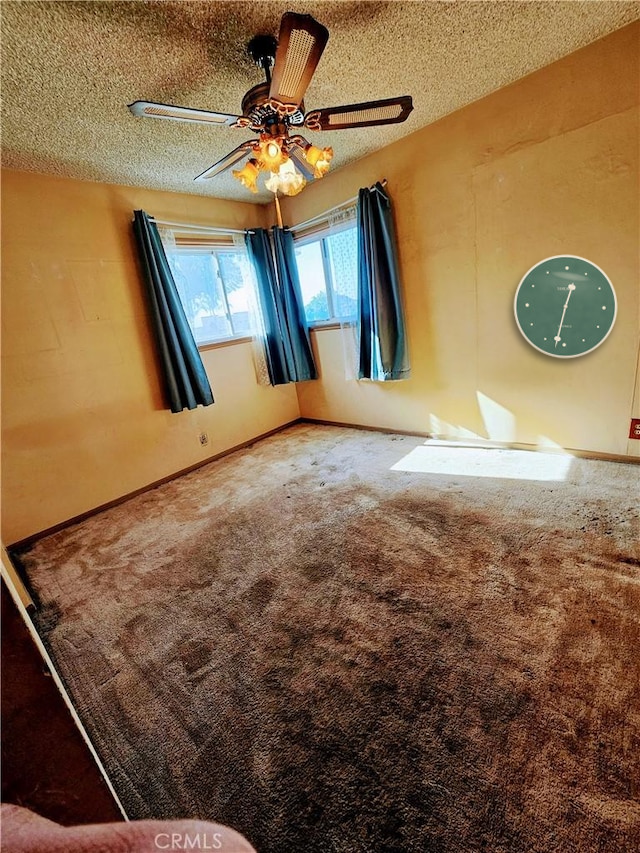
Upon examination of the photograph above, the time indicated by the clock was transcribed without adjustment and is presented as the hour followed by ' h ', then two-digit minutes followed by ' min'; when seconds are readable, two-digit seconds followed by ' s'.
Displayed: 12 h 32 min
